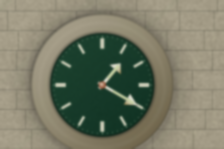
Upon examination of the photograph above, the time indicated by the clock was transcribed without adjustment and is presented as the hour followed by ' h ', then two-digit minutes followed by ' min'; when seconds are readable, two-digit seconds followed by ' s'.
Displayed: 1 h 20 min
